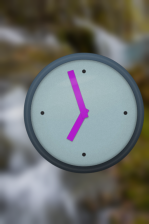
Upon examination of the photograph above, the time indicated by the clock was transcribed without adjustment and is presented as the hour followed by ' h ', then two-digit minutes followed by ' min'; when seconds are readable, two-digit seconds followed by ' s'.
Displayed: 6 h 57 min
